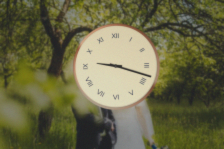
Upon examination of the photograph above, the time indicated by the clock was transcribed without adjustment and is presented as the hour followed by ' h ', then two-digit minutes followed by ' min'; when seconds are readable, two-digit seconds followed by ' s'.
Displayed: 9 h 18 min
